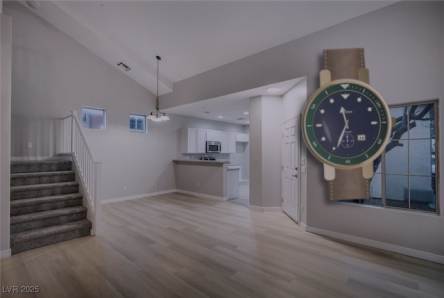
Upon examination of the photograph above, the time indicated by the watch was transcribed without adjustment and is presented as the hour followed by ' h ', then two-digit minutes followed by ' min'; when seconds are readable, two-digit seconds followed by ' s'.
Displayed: 11 h 34 min
